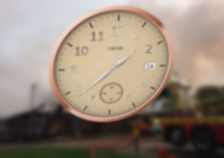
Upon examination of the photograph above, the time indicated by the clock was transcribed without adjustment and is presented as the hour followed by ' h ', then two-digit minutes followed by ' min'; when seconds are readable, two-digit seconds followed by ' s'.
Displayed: 1 h 38 min
